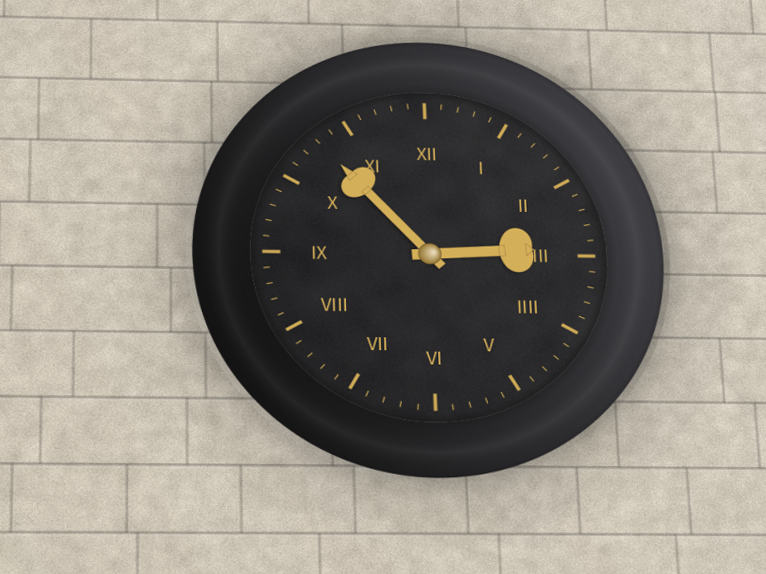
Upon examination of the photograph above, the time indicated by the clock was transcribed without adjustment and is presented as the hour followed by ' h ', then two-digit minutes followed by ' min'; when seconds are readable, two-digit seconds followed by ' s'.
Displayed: 2 h 53 min
